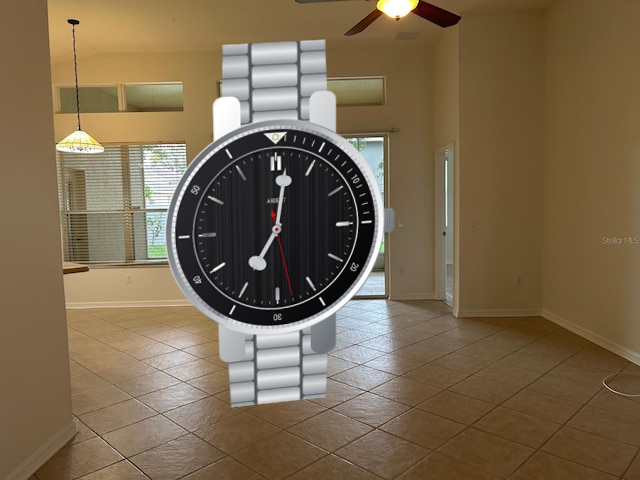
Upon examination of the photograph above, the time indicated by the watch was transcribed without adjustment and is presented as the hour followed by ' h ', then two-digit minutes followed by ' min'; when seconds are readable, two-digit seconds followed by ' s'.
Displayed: 7 h 01 min 28 s
